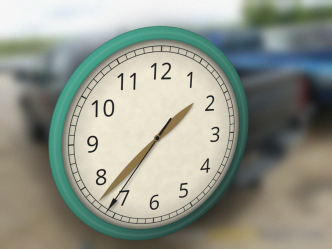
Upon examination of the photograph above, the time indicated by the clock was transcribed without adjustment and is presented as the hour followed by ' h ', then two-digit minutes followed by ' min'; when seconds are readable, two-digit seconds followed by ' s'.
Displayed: 1 h 37 min 36 s
